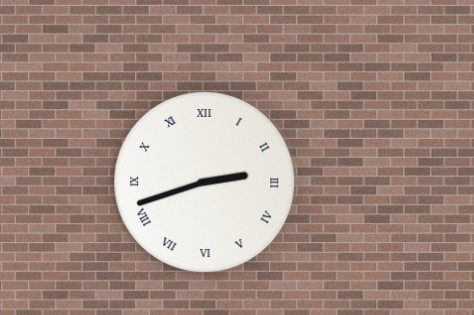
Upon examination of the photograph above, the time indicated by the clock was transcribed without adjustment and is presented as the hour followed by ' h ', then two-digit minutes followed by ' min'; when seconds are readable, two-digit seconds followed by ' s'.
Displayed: 2 h 42 min
